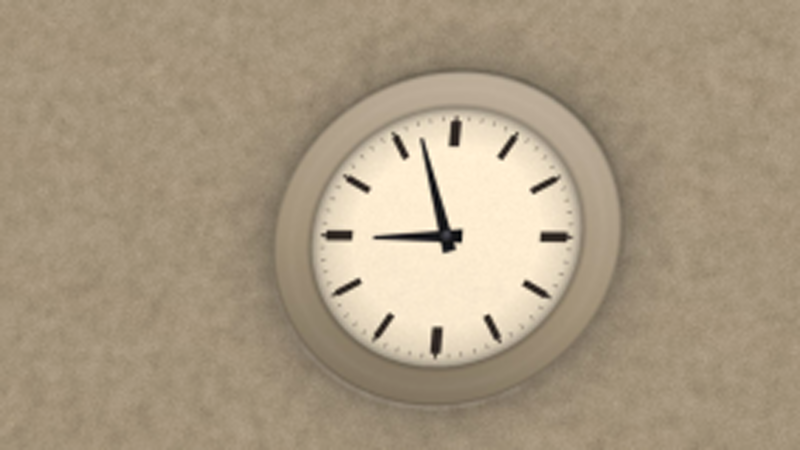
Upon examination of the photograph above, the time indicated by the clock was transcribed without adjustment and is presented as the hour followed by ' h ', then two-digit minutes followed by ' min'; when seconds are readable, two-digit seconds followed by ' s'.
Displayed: 8 h 57 min
